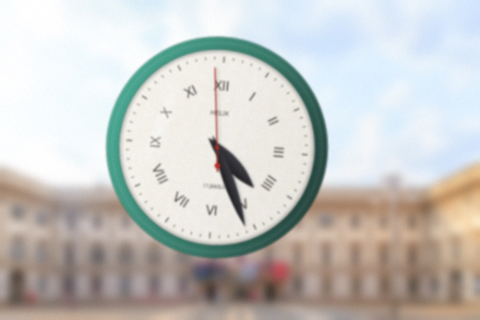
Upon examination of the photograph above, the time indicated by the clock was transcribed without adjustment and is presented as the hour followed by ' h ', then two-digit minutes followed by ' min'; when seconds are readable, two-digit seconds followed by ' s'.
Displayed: 4 h 25 min 59 s
